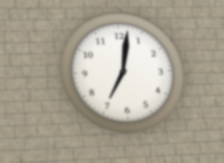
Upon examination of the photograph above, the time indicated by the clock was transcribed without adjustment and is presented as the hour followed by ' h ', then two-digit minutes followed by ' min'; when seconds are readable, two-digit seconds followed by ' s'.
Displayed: 7 h 02 min
